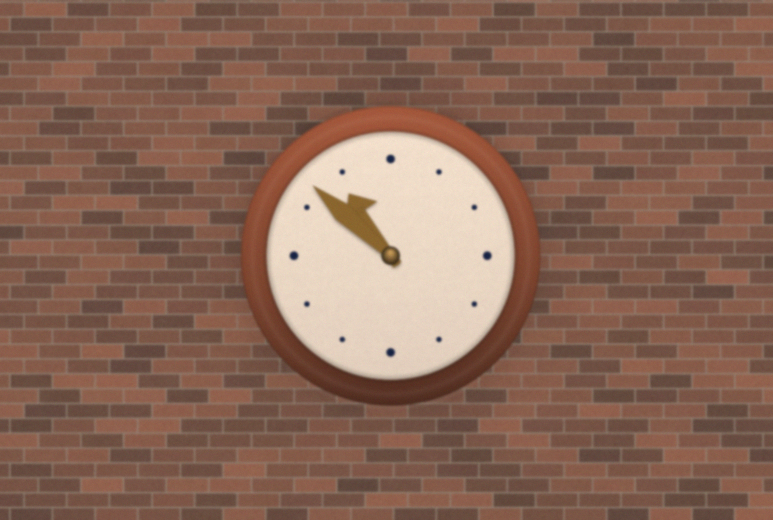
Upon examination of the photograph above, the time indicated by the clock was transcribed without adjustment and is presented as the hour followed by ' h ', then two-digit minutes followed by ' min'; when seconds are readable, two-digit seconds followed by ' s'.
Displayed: 10 h 52 min
